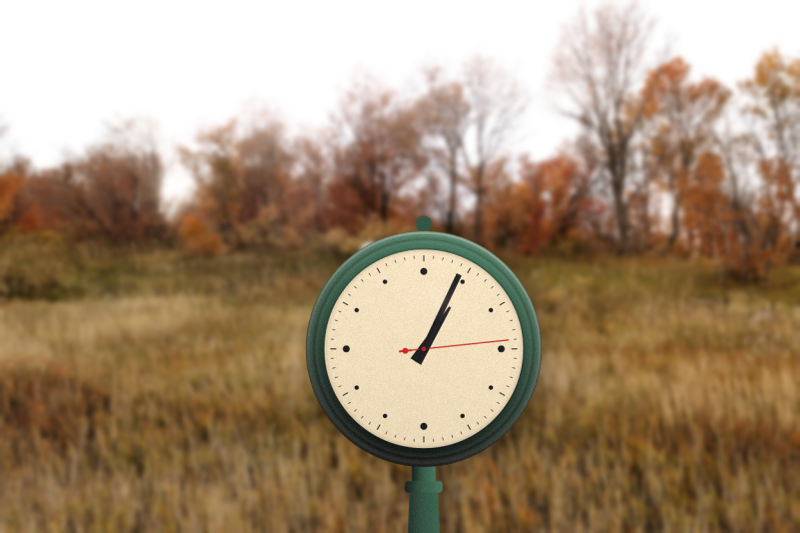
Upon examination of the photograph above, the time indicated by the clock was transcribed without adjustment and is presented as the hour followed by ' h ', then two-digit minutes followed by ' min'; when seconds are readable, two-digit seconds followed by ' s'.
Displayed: 1 h 04 min 14 s
